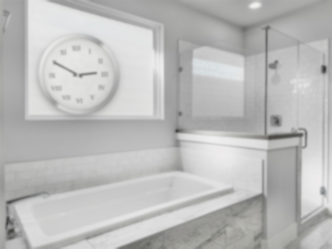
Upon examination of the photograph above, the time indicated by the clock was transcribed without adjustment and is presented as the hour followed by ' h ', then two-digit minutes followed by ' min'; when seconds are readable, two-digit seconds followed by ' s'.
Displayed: 2 h 50 min
